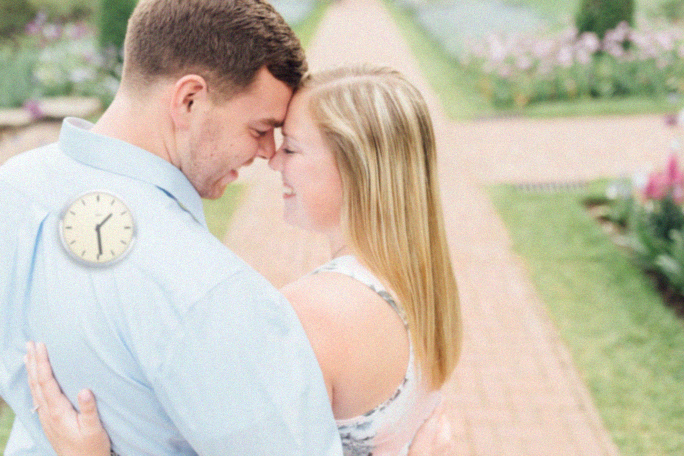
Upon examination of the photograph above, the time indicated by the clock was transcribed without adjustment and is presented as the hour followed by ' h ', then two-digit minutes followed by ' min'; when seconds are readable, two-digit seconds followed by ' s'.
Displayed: 1 h 29 min
